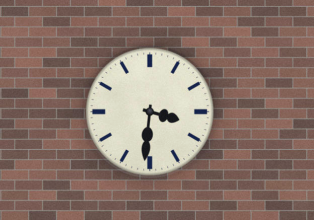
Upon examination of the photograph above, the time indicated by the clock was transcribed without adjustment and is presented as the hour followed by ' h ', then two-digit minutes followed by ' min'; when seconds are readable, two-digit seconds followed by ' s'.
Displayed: 3 h 31 min
